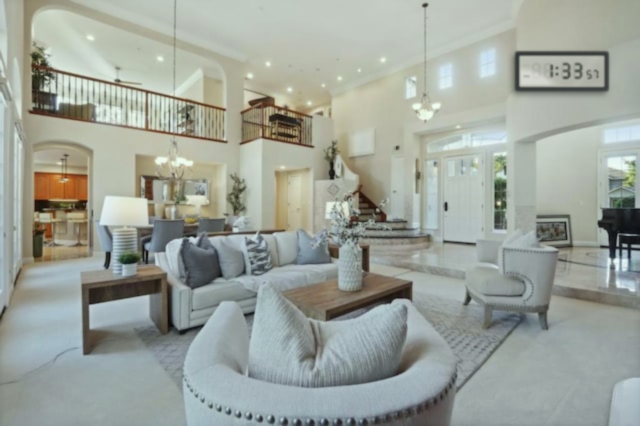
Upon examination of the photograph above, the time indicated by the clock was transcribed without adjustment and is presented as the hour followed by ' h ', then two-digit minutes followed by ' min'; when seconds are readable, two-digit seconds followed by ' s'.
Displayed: 1 h 33 min
